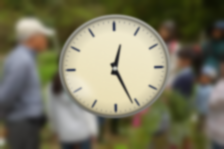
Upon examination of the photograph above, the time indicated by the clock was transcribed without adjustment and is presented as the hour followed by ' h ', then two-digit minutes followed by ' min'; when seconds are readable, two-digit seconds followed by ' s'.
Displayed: 12 h 26 min
